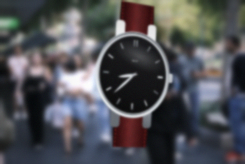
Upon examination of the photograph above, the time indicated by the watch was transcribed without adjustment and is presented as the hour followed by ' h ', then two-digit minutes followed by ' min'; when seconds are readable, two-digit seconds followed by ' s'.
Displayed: 8 h 38 min
